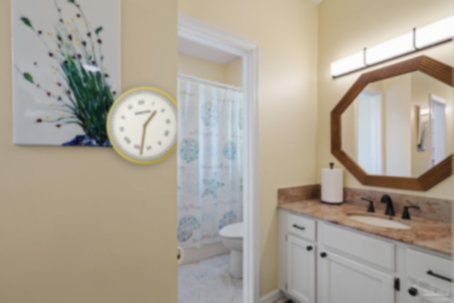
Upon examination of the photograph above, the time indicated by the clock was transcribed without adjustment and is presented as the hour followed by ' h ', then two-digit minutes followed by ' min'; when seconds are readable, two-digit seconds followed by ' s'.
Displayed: 1 h 33 min
